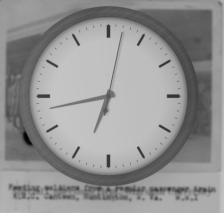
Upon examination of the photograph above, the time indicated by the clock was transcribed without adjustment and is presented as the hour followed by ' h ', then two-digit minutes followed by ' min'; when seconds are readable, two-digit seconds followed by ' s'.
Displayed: 6 h 43 min 02 s
